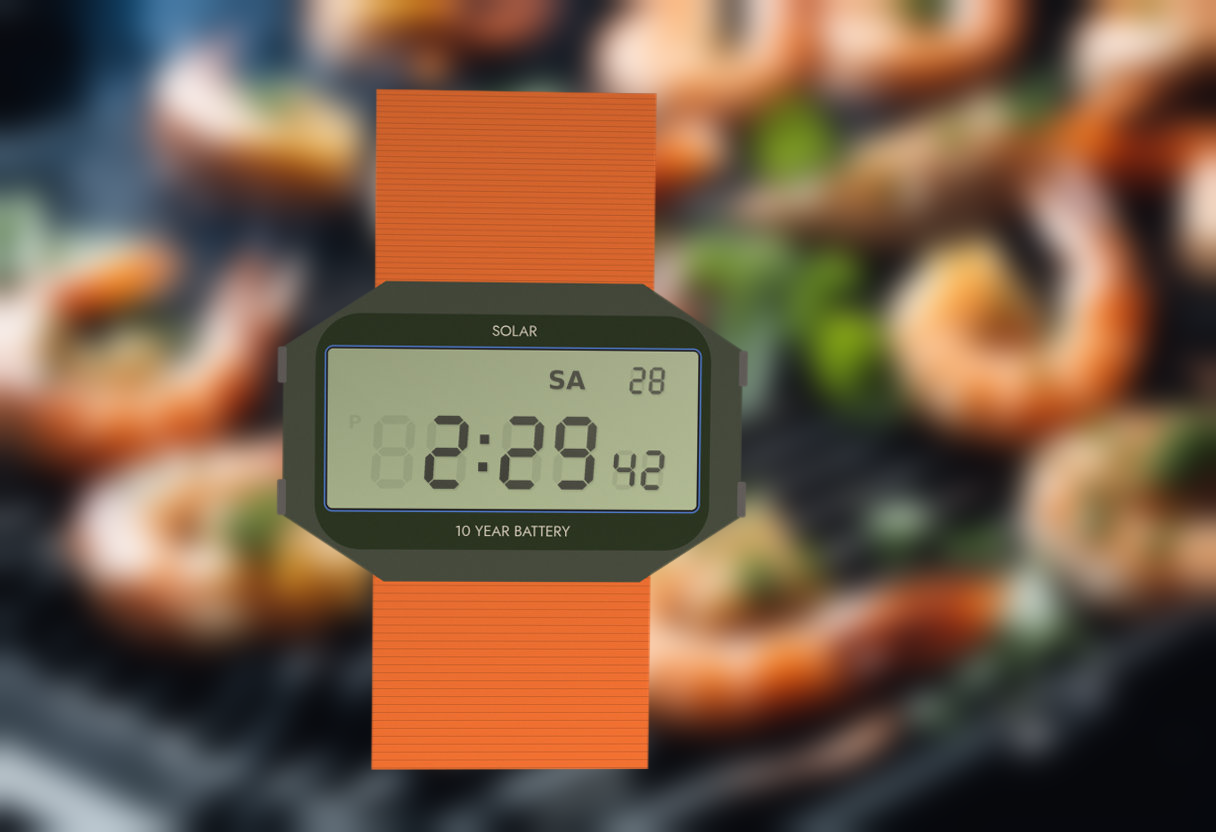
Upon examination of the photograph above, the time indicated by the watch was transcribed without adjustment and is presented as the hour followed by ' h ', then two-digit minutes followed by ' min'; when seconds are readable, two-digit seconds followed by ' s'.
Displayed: 2 h 29 min 42 s
